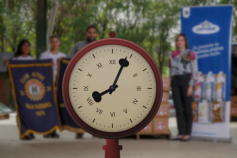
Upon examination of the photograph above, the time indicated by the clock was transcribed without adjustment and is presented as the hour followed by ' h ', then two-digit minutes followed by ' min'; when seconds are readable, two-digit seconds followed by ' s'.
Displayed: 8 h 04 min
